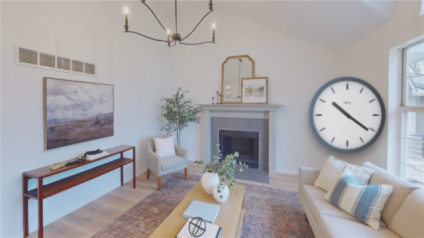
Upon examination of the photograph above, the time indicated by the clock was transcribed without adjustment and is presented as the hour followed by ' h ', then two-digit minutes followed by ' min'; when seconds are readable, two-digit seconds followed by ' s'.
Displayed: 10 h 21 min
